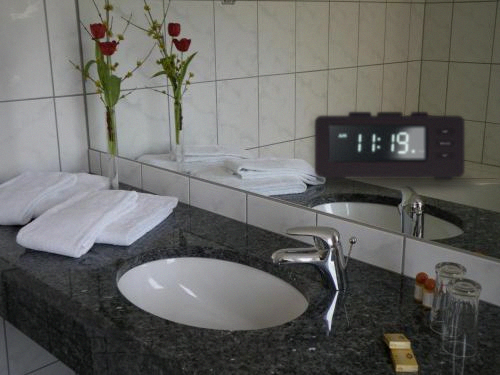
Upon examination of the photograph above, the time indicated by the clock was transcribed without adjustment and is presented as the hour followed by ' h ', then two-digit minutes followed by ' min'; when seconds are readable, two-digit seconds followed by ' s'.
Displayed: 11 h 19 min
